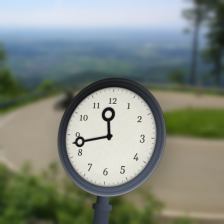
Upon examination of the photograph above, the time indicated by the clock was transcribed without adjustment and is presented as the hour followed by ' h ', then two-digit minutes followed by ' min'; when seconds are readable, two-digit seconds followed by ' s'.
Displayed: 11 h 43 min
